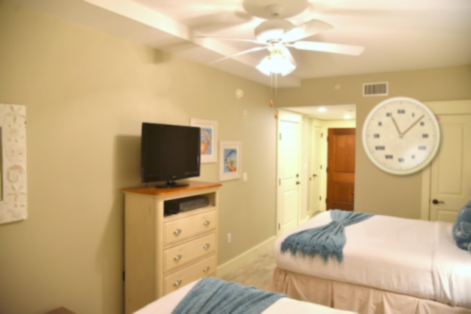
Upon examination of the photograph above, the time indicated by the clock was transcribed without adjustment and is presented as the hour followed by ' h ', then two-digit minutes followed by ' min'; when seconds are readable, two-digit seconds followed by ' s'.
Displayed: 11 h 08 min
